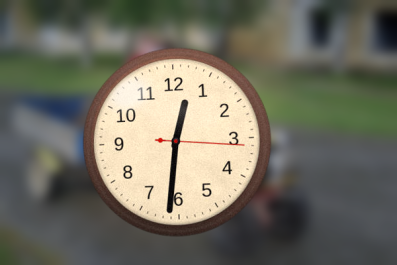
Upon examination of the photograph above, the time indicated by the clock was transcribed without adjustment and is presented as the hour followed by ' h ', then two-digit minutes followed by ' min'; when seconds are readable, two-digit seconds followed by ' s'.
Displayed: 12 h 31 min 16 s
